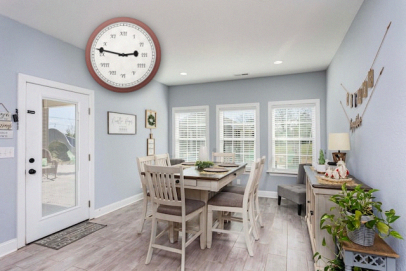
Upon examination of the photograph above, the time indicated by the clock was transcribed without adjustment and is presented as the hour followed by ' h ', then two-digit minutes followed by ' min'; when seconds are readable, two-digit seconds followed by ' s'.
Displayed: 2 h 47 min
